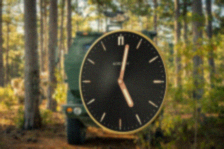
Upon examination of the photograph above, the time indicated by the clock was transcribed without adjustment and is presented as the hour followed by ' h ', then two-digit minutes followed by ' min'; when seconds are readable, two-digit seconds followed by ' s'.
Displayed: 5 h 02 min
